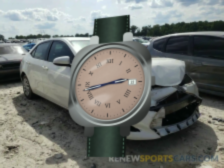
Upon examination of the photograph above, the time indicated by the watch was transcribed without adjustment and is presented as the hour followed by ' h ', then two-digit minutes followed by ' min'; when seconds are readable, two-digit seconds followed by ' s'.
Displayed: 2 h 43 min
